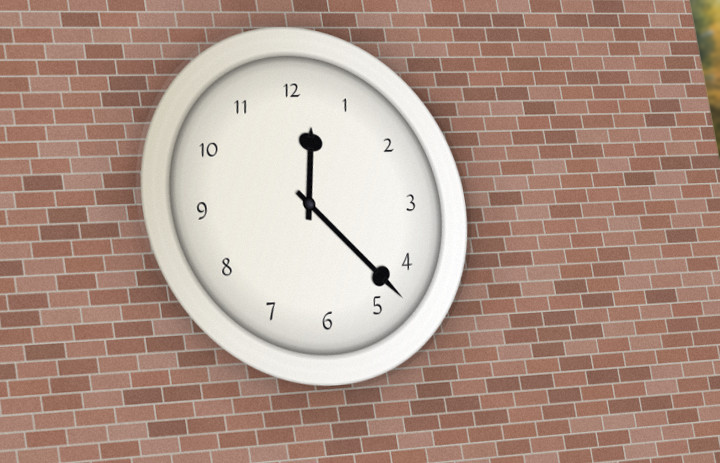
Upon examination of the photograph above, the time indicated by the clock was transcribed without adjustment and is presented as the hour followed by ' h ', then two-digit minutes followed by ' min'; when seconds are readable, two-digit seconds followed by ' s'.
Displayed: 12 h 23 min
